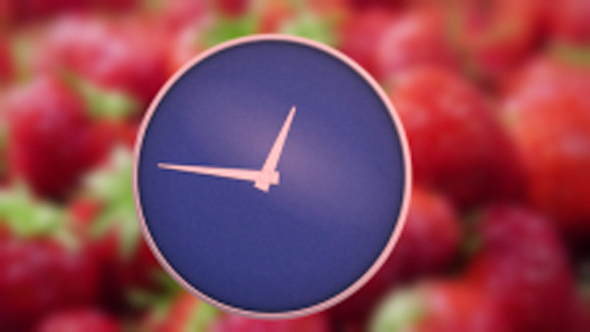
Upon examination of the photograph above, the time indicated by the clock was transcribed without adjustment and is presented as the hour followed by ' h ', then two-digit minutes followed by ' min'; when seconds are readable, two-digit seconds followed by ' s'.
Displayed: 12 h 46 min
